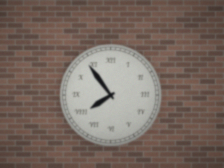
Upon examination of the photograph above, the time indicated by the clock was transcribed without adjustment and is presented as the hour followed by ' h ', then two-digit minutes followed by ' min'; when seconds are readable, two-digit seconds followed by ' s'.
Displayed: 7 h 54 min
